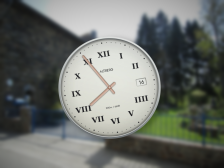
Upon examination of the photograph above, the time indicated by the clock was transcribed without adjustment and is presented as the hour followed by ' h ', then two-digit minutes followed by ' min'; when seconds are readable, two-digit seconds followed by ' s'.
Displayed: 7 h 55 min
